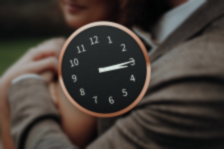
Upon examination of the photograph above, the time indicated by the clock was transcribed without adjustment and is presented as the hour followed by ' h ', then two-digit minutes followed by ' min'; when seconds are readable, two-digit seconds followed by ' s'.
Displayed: 3 h 15 min
